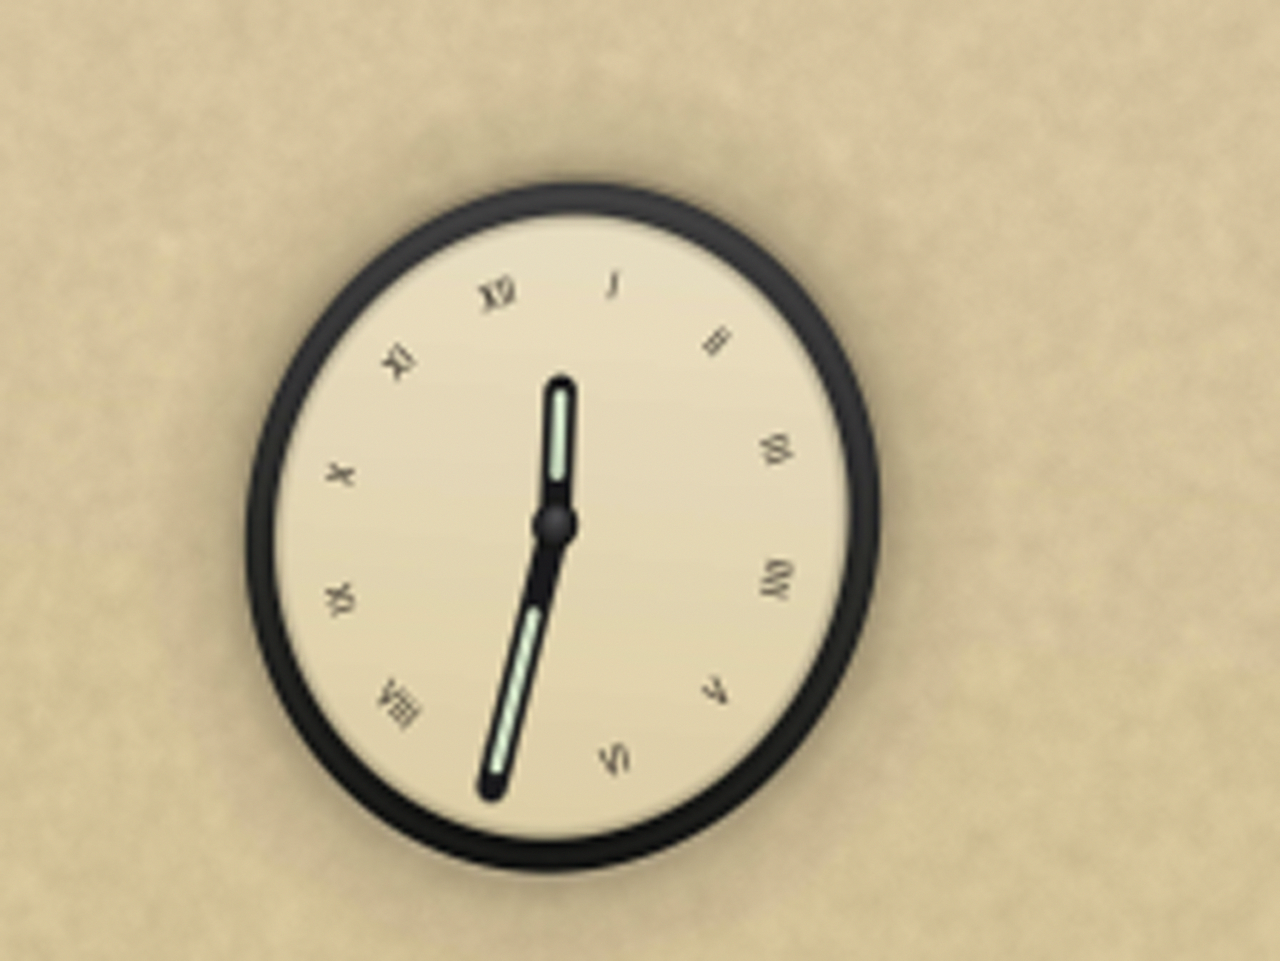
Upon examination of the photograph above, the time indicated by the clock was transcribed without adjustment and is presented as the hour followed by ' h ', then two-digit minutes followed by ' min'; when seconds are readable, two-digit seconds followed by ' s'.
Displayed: 12 h 35 min
